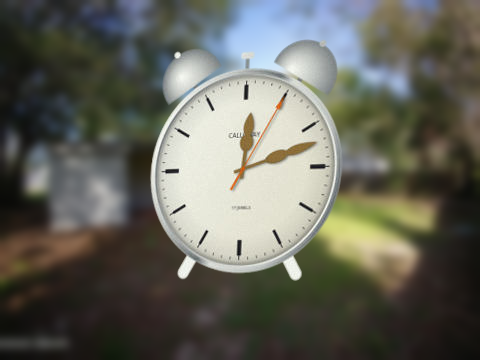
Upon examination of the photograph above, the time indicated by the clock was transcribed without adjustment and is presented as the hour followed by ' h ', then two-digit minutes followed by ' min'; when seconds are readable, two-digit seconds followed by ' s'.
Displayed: 12 h 12 min 05 s
